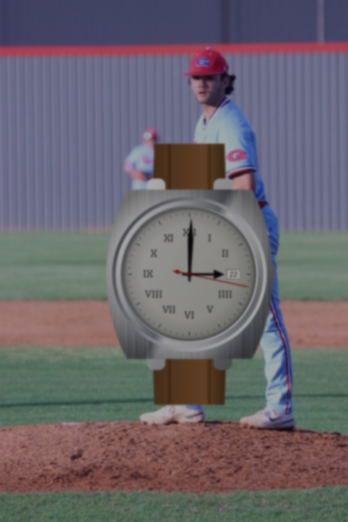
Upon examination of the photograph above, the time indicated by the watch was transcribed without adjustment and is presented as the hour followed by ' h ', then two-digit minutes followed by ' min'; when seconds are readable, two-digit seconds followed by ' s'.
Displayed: 3 h 00 min 17 s
